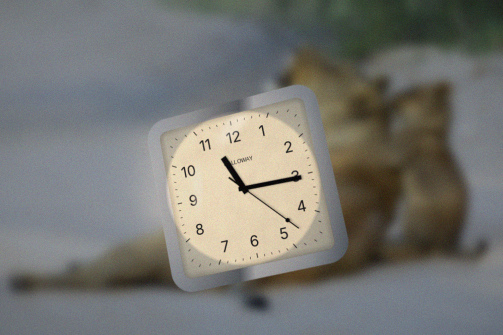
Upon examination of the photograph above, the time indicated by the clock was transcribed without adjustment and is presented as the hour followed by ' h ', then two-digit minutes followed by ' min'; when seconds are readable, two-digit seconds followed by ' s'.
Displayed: 11 h 15 min 23 s
